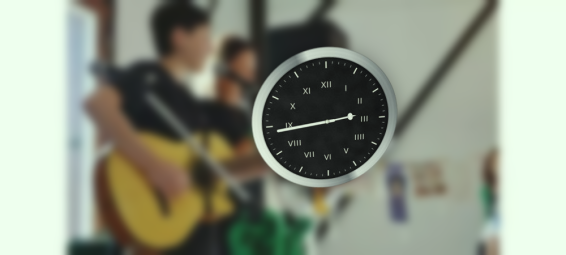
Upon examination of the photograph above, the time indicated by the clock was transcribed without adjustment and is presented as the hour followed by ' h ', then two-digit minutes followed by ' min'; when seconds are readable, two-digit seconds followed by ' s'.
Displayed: 2 h 44 min
